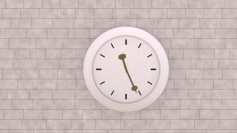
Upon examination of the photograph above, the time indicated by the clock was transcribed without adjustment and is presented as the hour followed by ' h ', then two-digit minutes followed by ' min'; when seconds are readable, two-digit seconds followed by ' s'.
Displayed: 11 h 26 min
